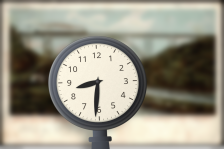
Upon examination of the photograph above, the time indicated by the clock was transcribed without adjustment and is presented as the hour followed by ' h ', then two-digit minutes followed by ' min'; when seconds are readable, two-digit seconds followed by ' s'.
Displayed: 8 h 31 min
